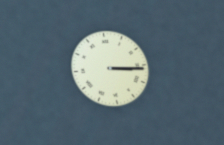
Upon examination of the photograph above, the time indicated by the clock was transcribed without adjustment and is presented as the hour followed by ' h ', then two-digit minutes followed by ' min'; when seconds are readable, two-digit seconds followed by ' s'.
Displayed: 3 h 16 min
